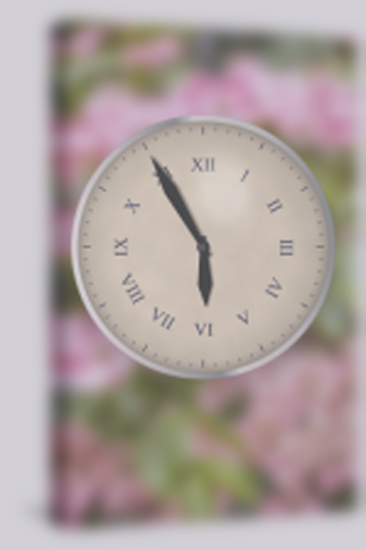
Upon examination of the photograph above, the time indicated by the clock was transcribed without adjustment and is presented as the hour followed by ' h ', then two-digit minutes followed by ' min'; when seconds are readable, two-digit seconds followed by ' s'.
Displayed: 5 h 55 min
